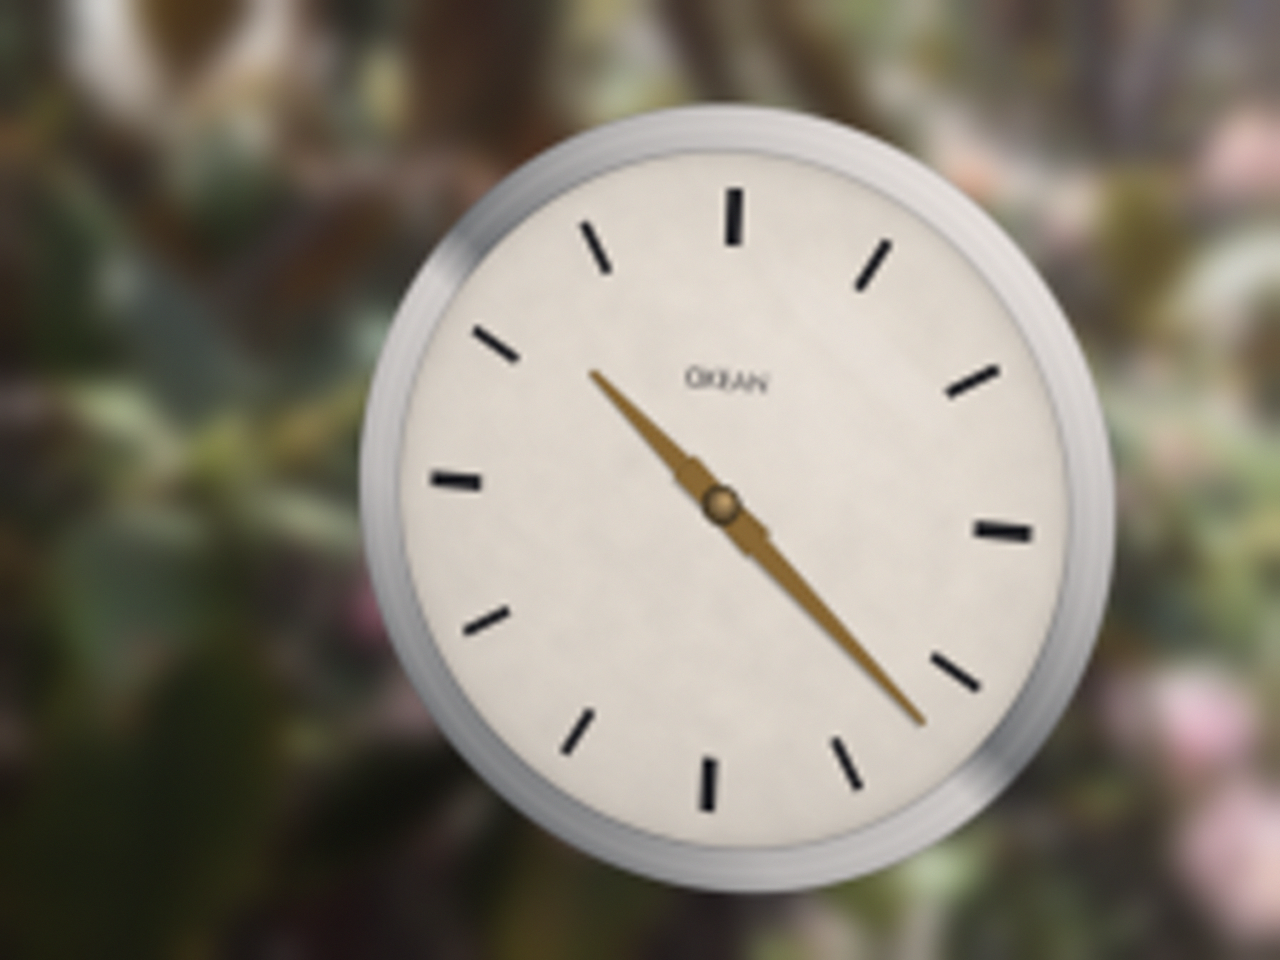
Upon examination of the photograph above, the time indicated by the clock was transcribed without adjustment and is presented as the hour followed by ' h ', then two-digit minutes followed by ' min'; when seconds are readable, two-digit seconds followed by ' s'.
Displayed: 10 h 22 min
